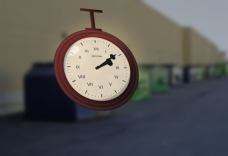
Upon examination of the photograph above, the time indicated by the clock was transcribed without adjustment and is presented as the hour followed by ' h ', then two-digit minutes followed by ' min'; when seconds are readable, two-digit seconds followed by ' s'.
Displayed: 2 h 09 min
